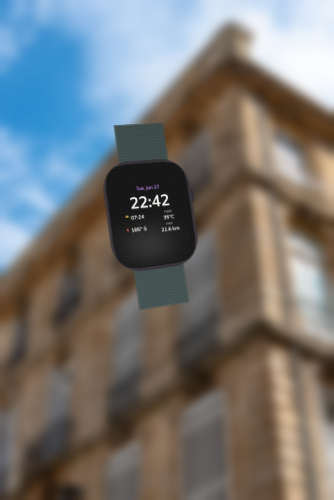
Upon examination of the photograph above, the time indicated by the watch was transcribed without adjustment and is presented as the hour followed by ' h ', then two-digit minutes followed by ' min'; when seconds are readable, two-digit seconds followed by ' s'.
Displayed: 22 h 42 min
